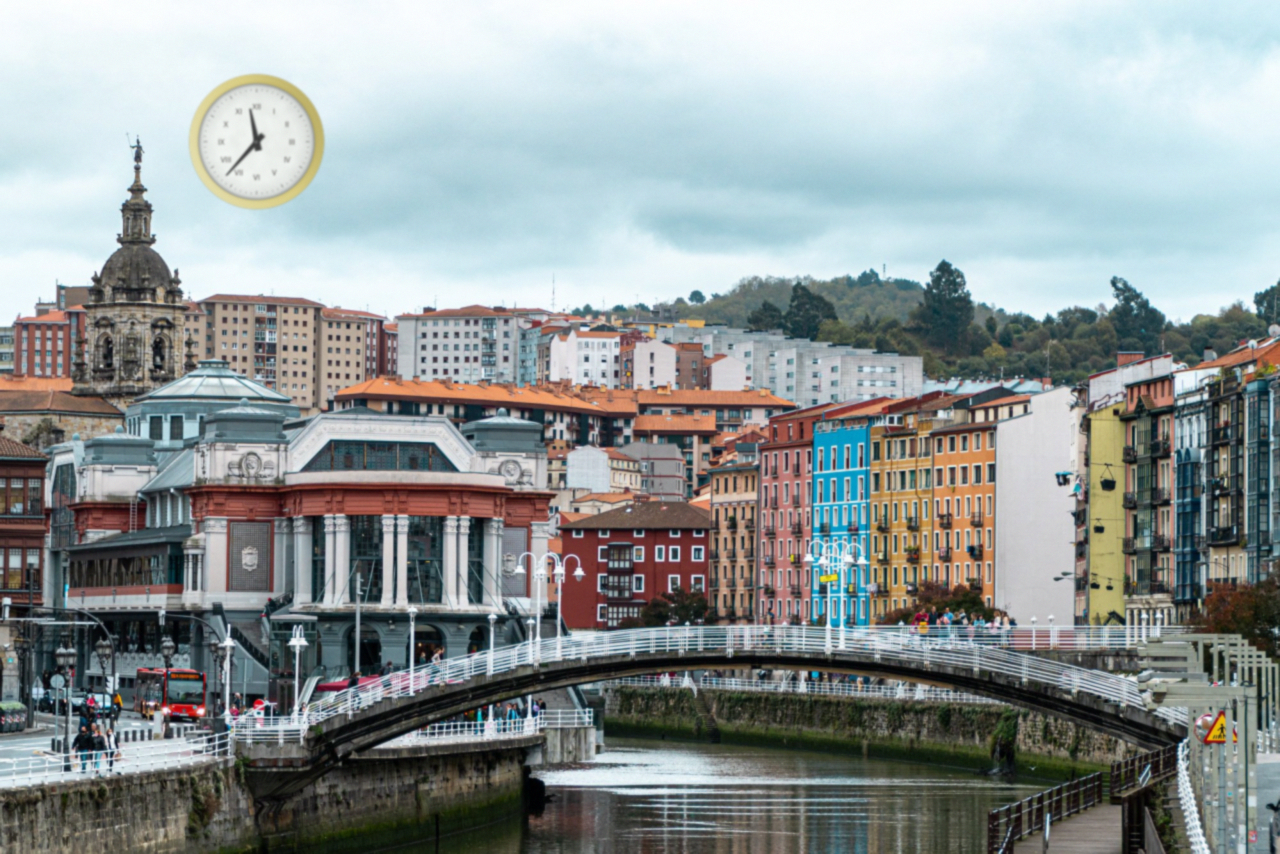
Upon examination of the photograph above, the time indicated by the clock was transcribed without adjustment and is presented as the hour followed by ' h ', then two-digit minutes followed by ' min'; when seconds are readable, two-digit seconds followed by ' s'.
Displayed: 11 h 37 min
